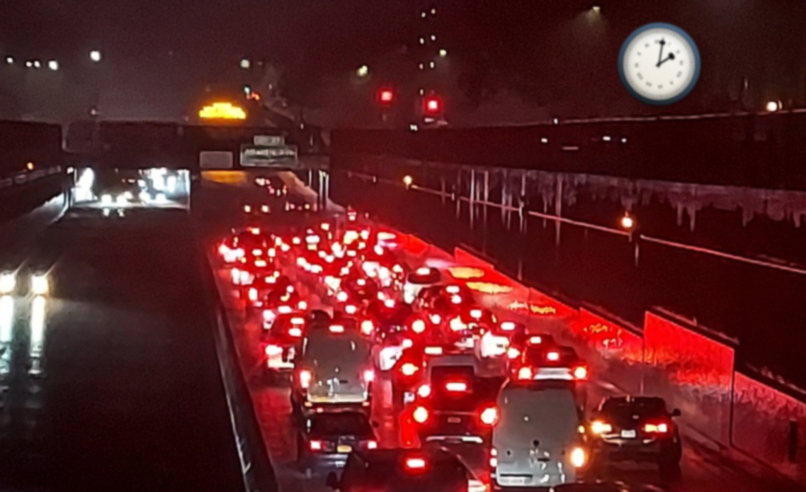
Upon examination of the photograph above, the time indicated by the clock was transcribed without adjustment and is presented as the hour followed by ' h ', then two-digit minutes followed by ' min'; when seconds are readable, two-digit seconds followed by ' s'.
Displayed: 2 h 02 min
